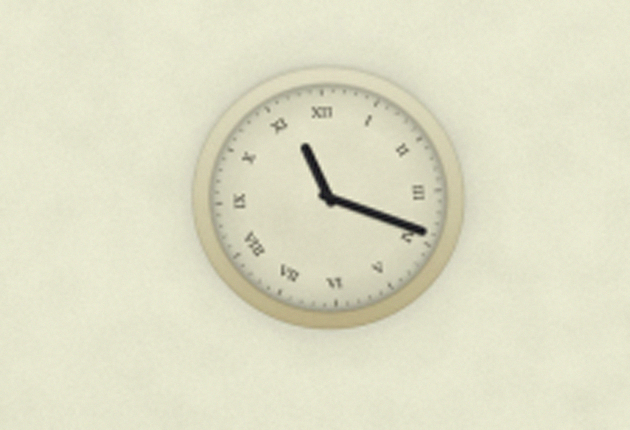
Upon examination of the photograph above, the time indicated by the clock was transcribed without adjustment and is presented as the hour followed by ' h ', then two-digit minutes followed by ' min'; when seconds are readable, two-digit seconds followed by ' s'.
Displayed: 11 h 19 min
